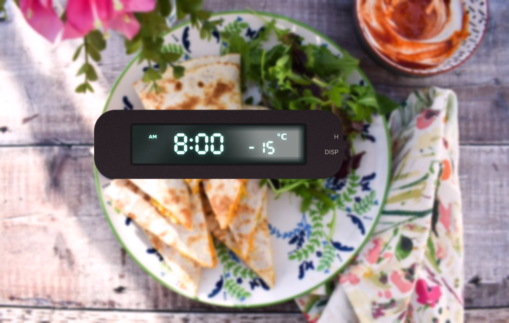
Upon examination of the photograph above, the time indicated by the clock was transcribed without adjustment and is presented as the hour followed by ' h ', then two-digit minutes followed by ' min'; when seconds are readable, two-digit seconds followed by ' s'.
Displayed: 8 h 00 min
